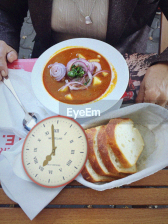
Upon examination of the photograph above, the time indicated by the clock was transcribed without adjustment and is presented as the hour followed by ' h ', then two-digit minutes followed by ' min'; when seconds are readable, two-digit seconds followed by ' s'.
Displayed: 6 h 58 min
